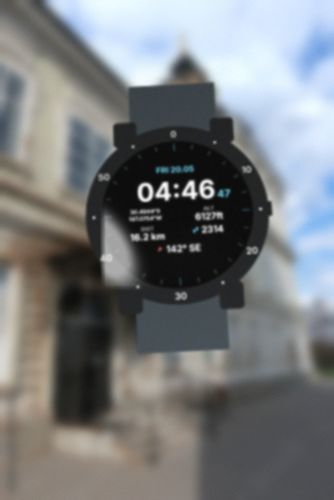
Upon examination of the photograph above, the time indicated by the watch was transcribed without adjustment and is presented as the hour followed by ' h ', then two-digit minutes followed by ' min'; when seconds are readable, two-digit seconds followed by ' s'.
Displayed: 4 h 46 min
